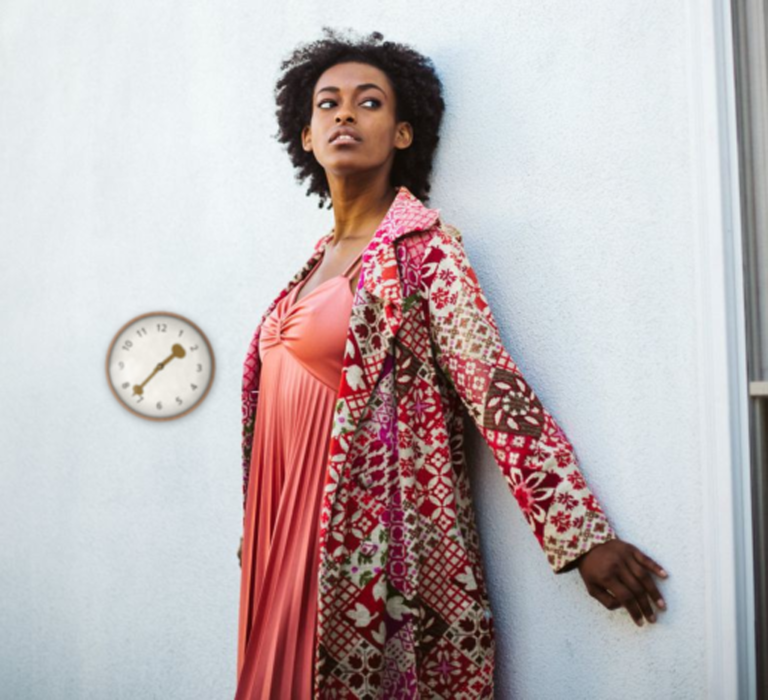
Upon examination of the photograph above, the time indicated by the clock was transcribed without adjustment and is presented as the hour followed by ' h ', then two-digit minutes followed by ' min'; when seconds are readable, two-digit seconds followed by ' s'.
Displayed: 1 h 37 min
